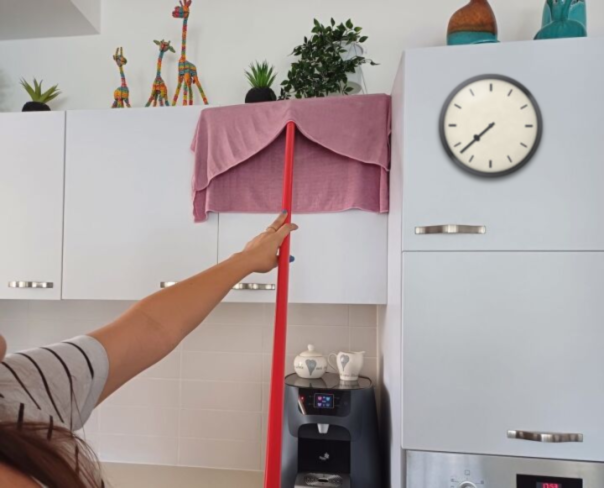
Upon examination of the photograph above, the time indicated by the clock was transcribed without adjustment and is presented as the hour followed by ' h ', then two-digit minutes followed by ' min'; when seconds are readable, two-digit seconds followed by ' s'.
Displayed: 7 h 38 min
